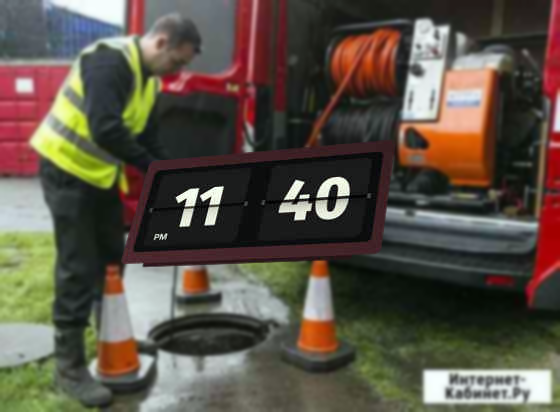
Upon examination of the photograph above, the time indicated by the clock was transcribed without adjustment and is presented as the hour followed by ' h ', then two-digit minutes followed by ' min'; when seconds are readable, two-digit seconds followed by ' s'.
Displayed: 11 h 40 min
